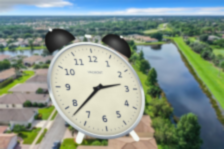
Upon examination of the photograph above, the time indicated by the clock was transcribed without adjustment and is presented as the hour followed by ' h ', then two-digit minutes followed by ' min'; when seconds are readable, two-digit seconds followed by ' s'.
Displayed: 2 h 38 min
